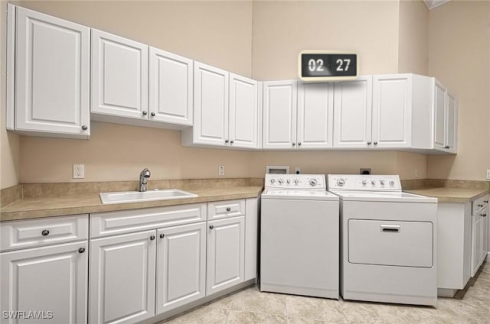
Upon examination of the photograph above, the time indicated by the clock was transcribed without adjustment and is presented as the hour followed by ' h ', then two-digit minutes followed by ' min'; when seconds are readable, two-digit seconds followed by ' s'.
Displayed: 2 h 27 min
